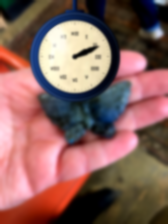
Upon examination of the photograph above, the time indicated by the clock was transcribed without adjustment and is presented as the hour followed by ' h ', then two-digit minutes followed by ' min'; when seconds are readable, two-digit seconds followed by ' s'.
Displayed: 2 h 11 min
